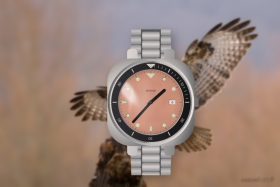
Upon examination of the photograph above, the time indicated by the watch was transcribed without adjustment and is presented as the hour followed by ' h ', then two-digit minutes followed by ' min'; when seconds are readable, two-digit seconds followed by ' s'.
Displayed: 1 h 37 min
